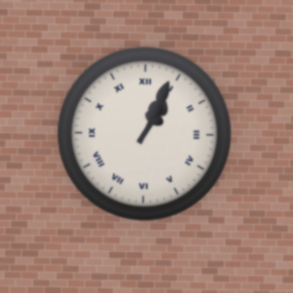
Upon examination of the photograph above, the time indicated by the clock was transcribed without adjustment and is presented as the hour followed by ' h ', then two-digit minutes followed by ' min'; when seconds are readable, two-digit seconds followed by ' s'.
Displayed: 1 h 04 min
